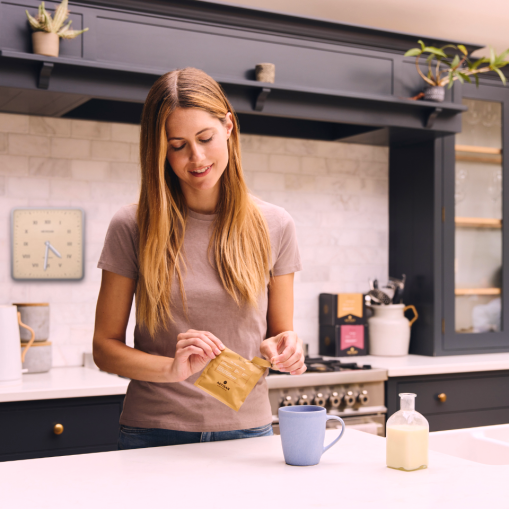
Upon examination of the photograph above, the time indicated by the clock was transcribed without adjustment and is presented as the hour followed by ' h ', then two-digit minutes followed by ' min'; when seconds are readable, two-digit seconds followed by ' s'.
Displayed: 4 h 31 min
